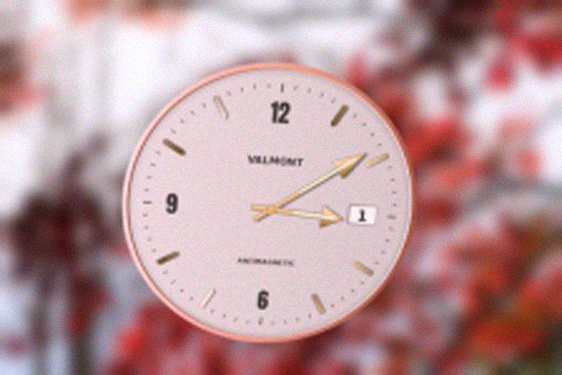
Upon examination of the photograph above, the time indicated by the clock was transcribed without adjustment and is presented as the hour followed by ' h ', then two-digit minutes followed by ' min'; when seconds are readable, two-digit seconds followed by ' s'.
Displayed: 3 h 09 min
